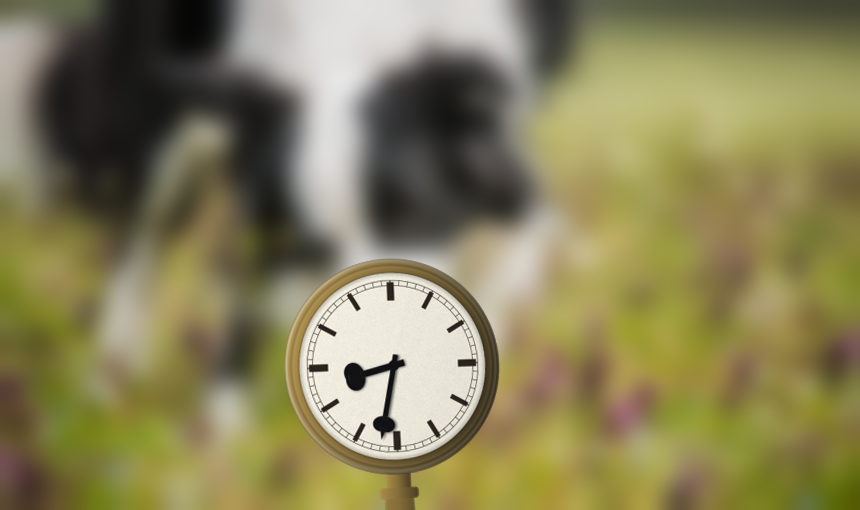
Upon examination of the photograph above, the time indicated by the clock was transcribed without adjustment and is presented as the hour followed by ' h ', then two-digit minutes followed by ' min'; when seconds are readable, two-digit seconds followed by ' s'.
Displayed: 8 h 32 min
